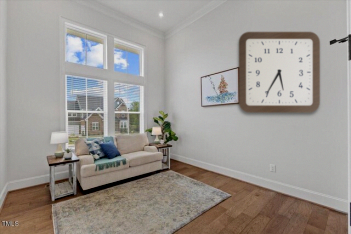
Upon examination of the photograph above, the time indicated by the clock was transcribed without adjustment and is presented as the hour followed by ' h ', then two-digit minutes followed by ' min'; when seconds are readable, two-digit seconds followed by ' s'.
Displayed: 5 h 35 min
